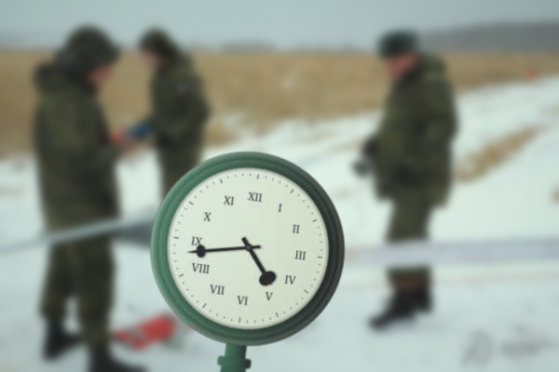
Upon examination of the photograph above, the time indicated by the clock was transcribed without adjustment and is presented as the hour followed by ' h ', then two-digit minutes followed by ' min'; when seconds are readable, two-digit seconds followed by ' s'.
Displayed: 4 h 43 min
